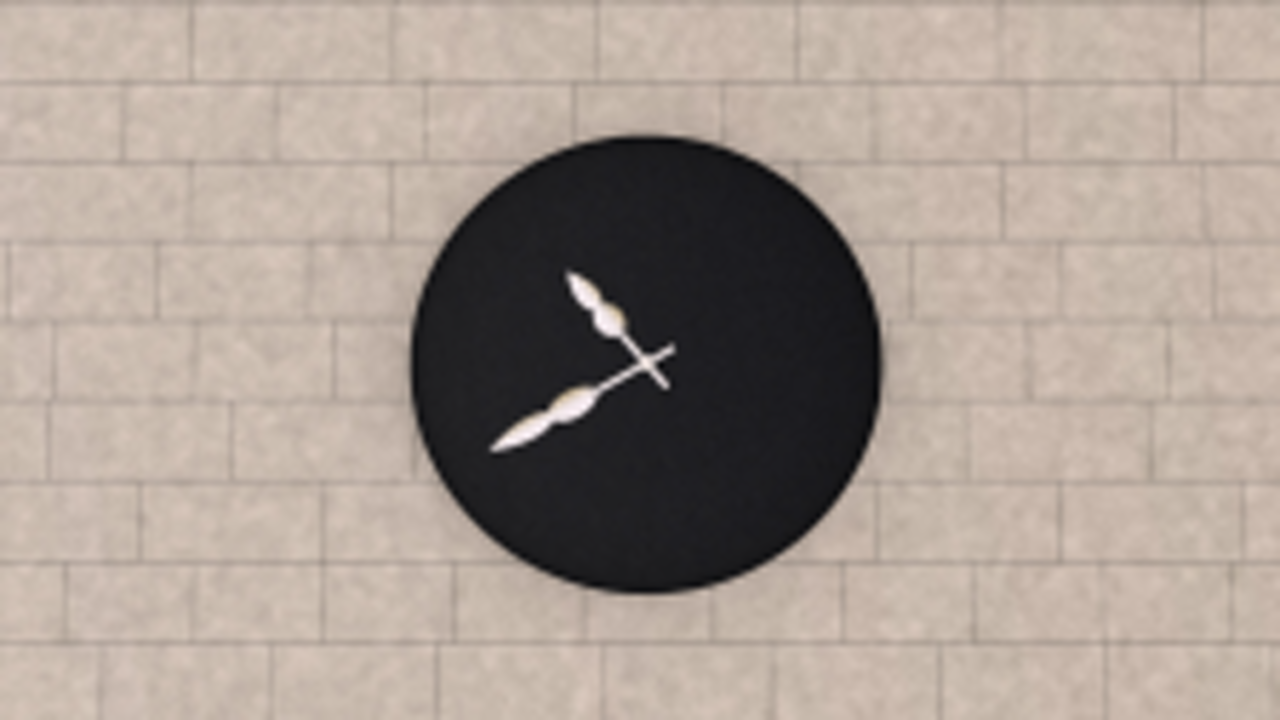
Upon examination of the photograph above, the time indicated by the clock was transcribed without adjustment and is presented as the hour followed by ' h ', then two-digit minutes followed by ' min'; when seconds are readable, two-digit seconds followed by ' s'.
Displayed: 10 h 40 min
